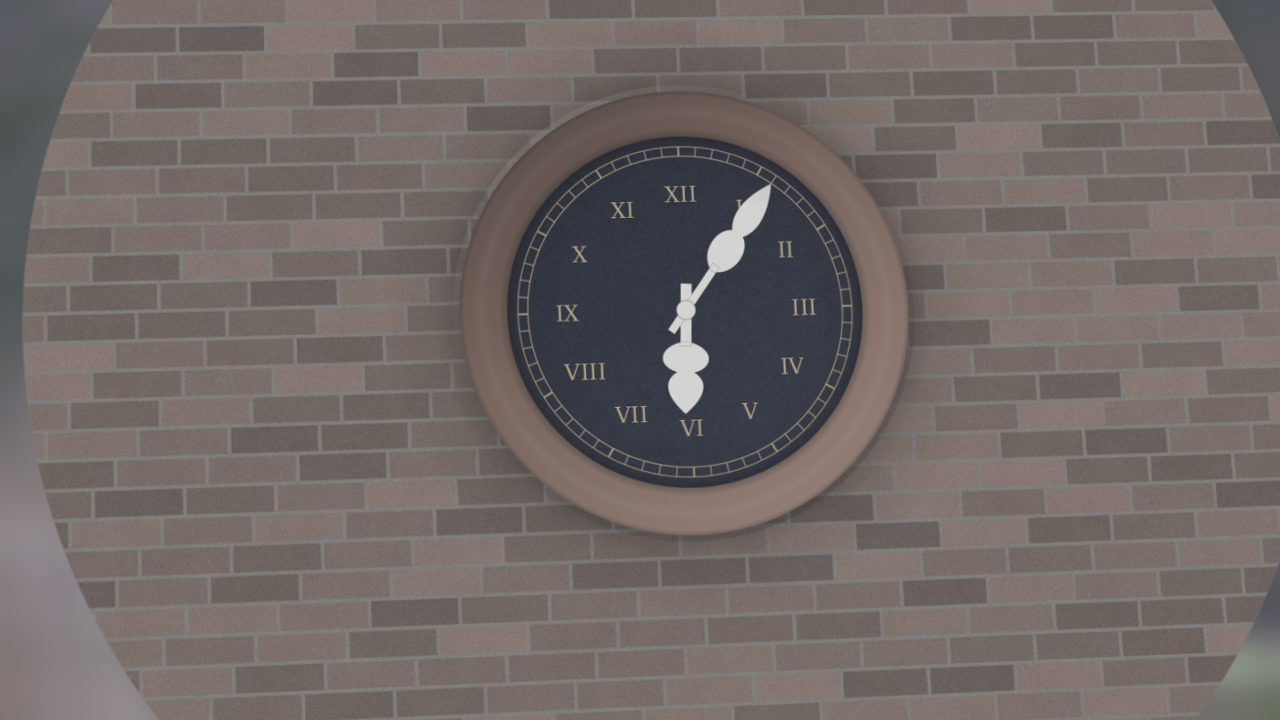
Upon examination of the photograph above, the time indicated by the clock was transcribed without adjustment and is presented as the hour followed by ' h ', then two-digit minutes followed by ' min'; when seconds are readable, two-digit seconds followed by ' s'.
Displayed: 6 h 06 min
